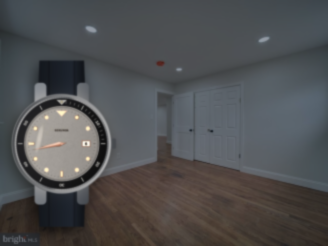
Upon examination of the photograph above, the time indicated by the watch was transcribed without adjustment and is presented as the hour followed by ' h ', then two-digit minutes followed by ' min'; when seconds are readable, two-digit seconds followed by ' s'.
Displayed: 8 h 43 min
